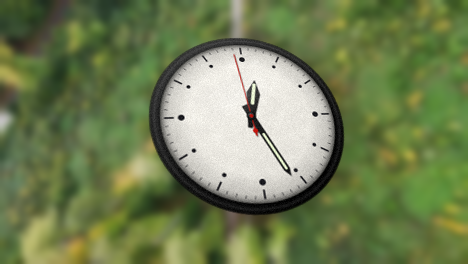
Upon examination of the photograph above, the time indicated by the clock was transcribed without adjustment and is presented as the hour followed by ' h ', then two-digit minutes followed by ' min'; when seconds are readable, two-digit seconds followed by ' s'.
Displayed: 12 h 25 min 59 s
